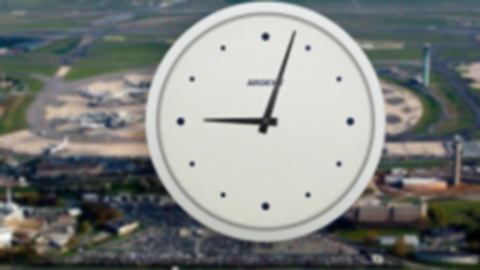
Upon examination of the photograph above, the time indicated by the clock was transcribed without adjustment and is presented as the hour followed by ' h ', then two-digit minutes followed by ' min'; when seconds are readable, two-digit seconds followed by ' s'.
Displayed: 9 h 03 min
